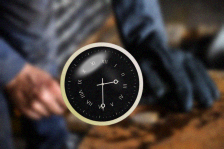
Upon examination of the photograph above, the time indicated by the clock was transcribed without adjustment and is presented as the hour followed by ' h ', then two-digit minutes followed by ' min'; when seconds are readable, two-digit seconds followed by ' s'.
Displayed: 2 h 29 min
